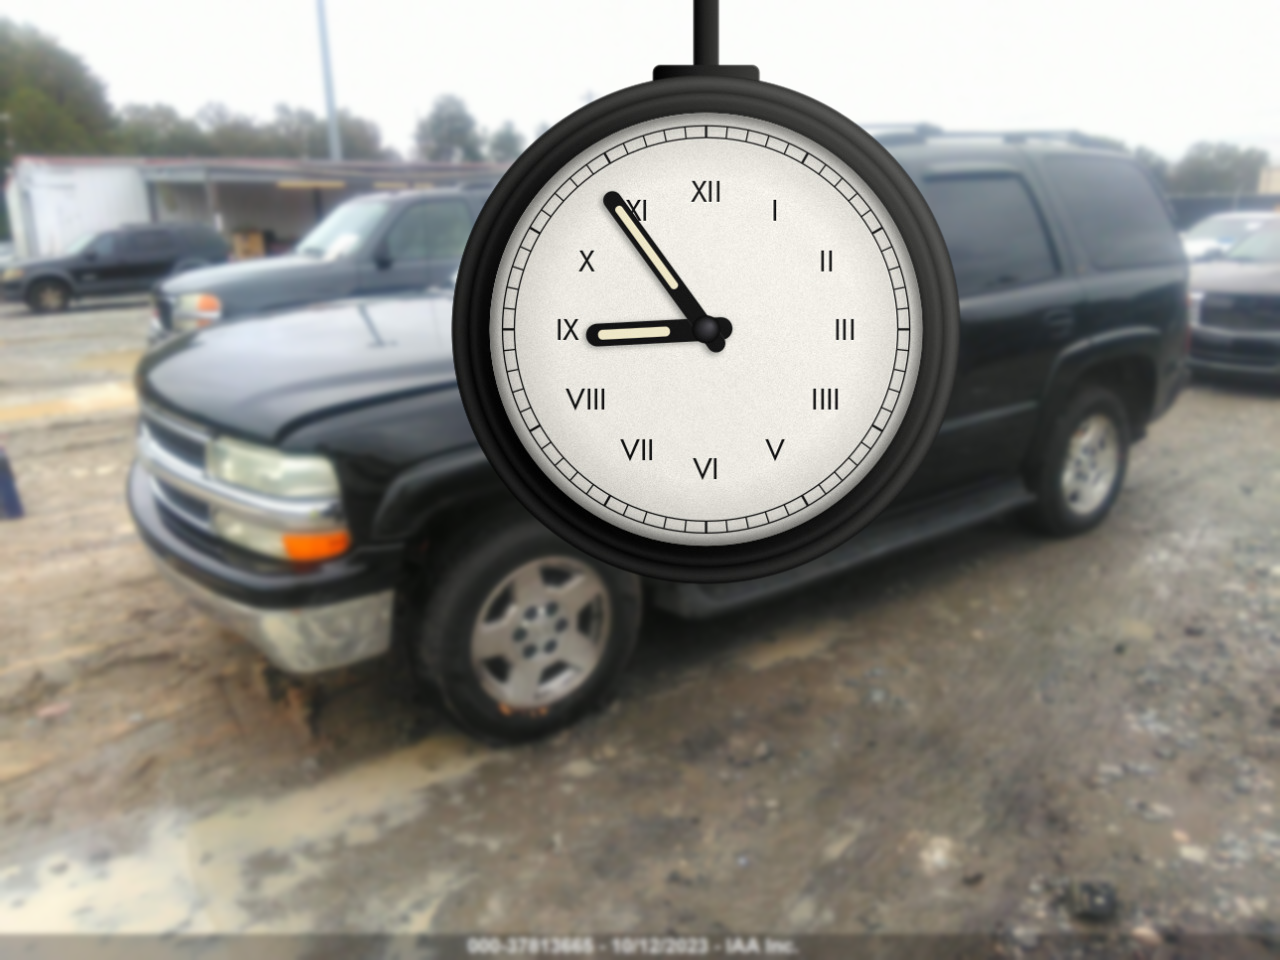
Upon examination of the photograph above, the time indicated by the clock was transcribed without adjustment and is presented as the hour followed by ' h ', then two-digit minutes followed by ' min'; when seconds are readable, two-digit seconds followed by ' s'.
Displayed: 8 h 54 min
